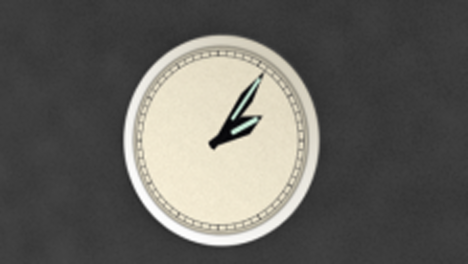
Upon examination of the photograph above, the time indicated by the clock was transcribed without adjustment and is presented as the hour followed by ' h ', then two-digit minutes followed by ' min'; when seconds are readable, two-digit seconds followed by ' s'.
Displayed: 2 h 06 min
